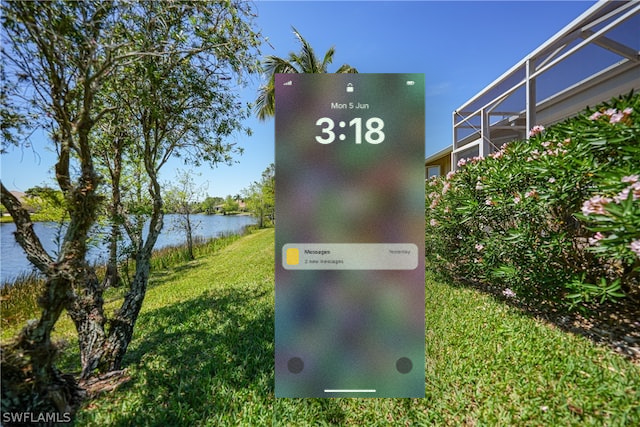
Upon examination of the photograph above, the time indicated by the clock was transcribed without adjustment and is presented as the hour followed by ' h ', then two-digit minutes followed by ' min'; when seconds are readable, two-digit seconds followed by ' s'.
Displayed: 3 h 18 min
